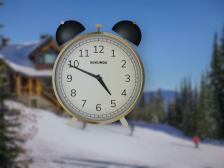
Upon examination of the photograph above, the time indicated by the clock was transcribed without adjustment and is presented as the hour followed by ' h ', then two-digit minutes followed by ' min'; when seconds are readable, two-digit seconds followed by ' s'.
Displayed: 4 h 49 min
